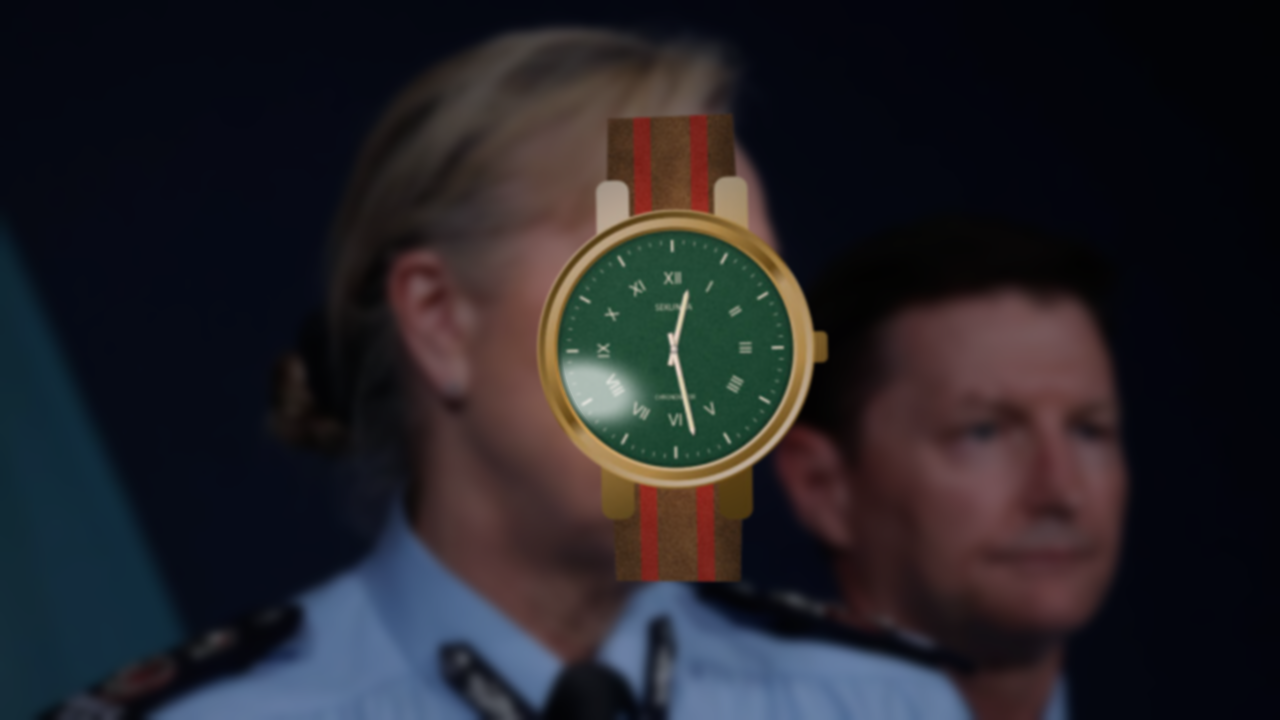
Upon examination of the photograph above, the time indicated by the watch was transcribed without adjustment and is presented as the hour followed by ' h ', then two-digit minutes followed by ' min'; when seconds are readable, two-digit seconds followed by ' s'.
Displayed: 12 h 28 min
